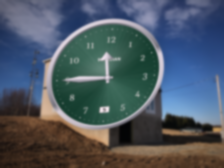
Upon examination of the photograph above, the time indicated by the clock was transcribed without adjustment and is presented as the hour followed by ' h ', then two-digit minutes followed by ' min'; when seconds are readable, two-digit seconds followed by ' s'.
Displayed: 11 h 45 min
